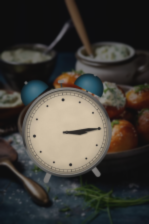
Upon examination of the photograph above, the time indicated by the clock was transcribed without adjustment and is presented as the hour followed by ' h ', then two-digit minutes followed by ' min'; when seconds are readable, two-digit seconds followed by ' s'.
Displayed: 3 h 15 min
